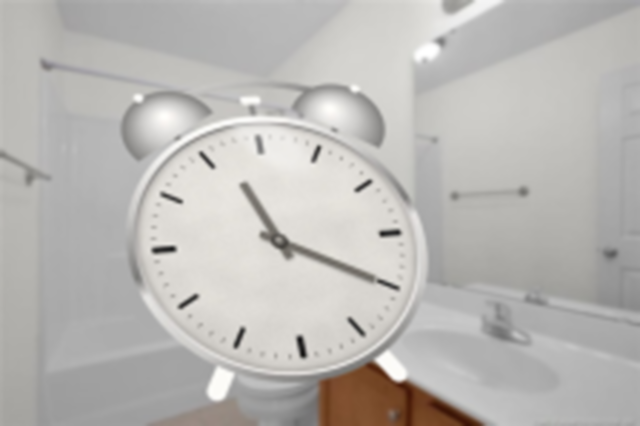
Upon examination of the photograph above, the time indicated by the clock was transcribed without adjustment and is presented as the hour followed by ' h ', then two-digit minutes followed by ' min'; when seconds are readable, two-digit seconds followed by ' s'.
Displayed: 11 h 20 min
